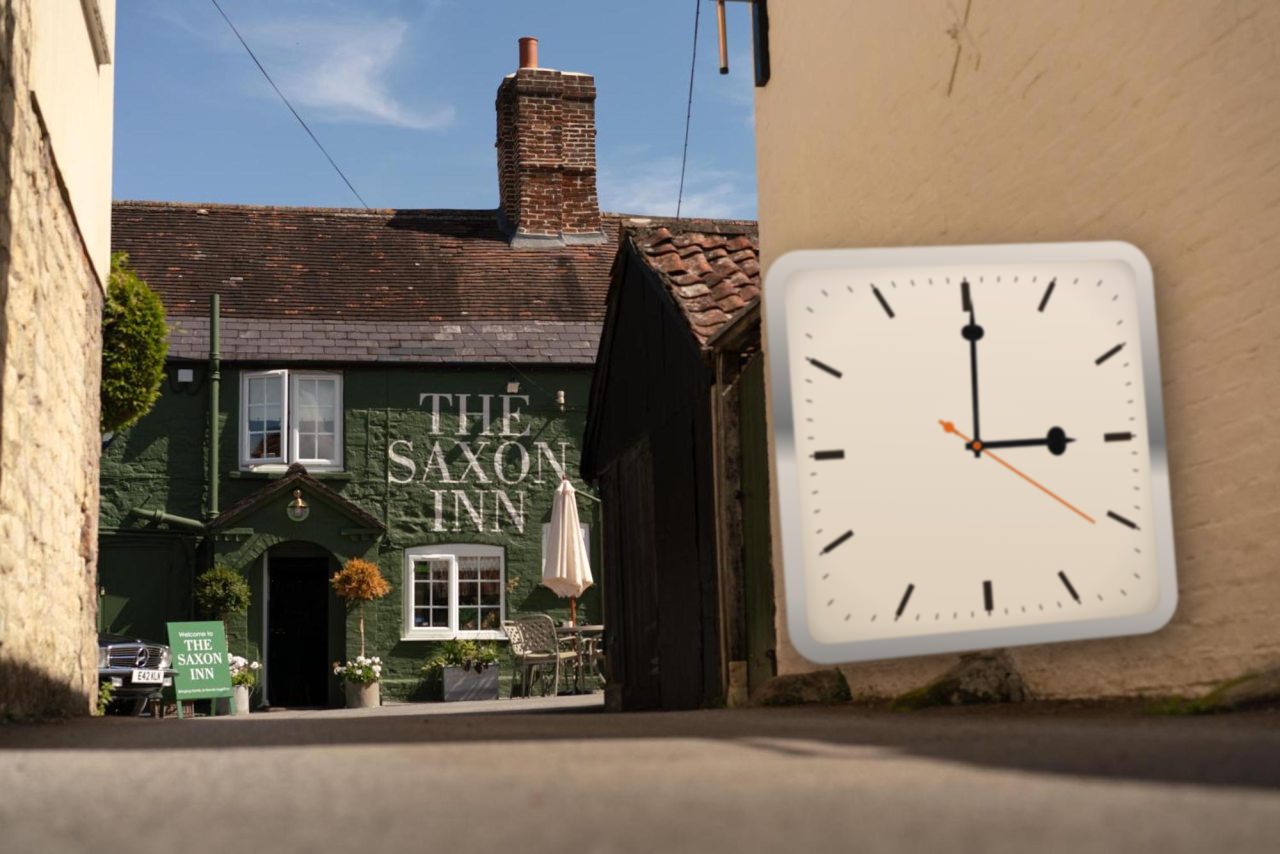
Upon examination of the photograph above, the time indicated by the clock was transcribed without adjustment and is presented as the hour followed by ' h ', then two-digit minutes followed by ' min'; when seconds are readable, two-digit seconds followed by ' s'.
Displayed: 3 h 00 min 21 s
